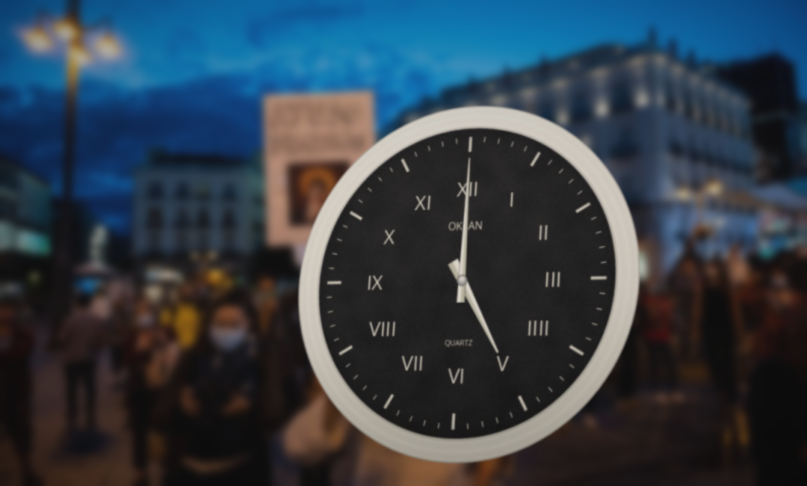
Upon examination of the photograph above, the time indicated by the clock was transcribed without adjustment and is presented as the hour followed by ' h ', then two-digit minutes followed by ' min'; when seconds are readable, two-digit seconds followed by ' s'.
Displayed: 5 h 00 min
